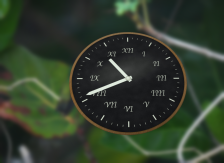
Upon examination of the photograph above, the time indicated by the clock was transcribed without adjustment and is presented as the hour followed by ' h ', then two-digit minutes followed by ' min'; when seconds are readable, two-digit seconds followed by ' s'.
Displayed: 10 h 41 min
